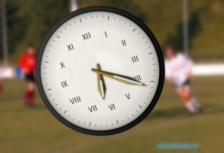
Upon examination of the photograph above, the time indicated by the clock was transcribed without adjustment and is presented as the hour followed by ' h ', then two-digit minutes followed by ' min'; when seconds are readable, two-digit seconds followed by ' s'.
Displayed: 6 h 21 min
